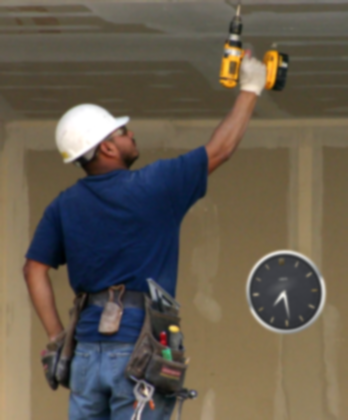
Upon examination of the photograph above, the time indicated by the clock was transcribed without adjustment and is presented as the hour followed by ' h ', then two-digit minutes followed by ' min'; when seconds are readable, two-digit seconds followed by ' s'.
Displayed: 7 h 29 min
